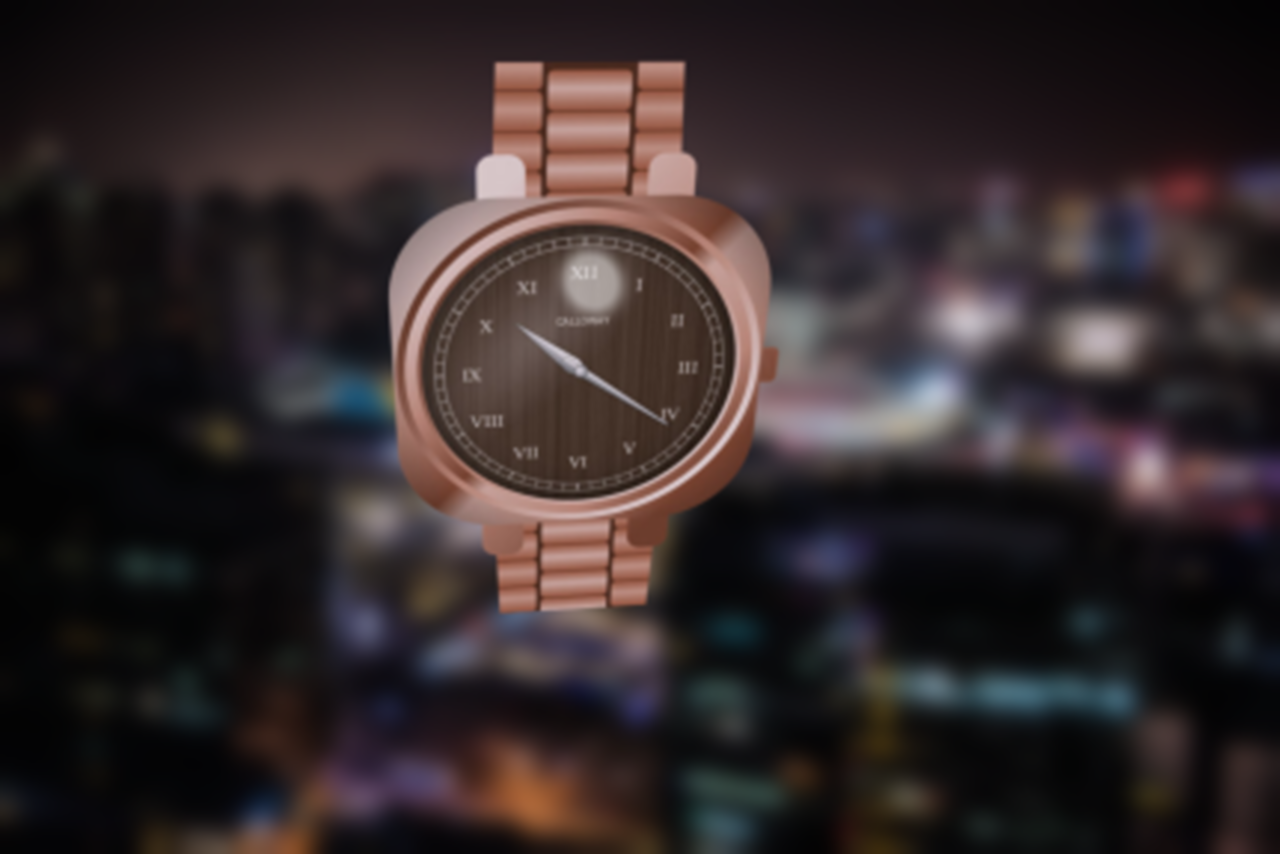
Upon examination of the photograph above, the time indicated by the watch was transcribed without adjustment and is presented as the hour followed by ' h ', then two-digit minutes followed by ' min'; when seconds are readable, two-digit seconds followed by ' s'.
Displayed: 10 h 21 min
